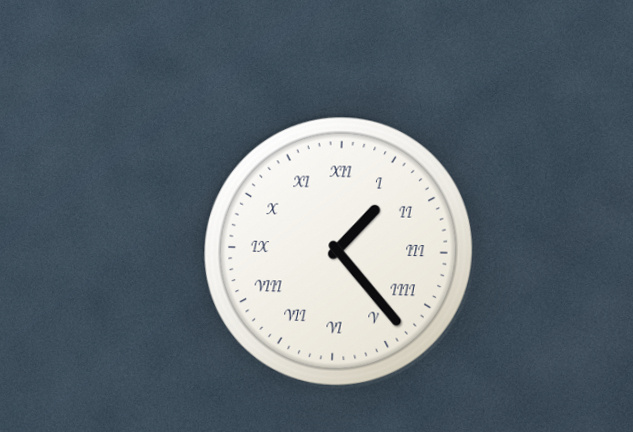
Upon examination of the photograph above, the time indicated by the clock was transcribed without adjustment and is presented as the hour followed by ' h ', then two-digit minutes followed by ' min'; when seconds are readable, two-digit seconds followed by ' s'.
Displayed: 1 h 23 min
